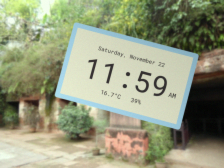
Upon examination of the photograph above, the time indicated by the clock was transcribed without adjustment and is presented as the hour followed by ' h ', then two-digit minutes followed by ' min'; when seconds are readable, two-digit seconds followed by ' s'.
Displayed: 11 h 59 min
